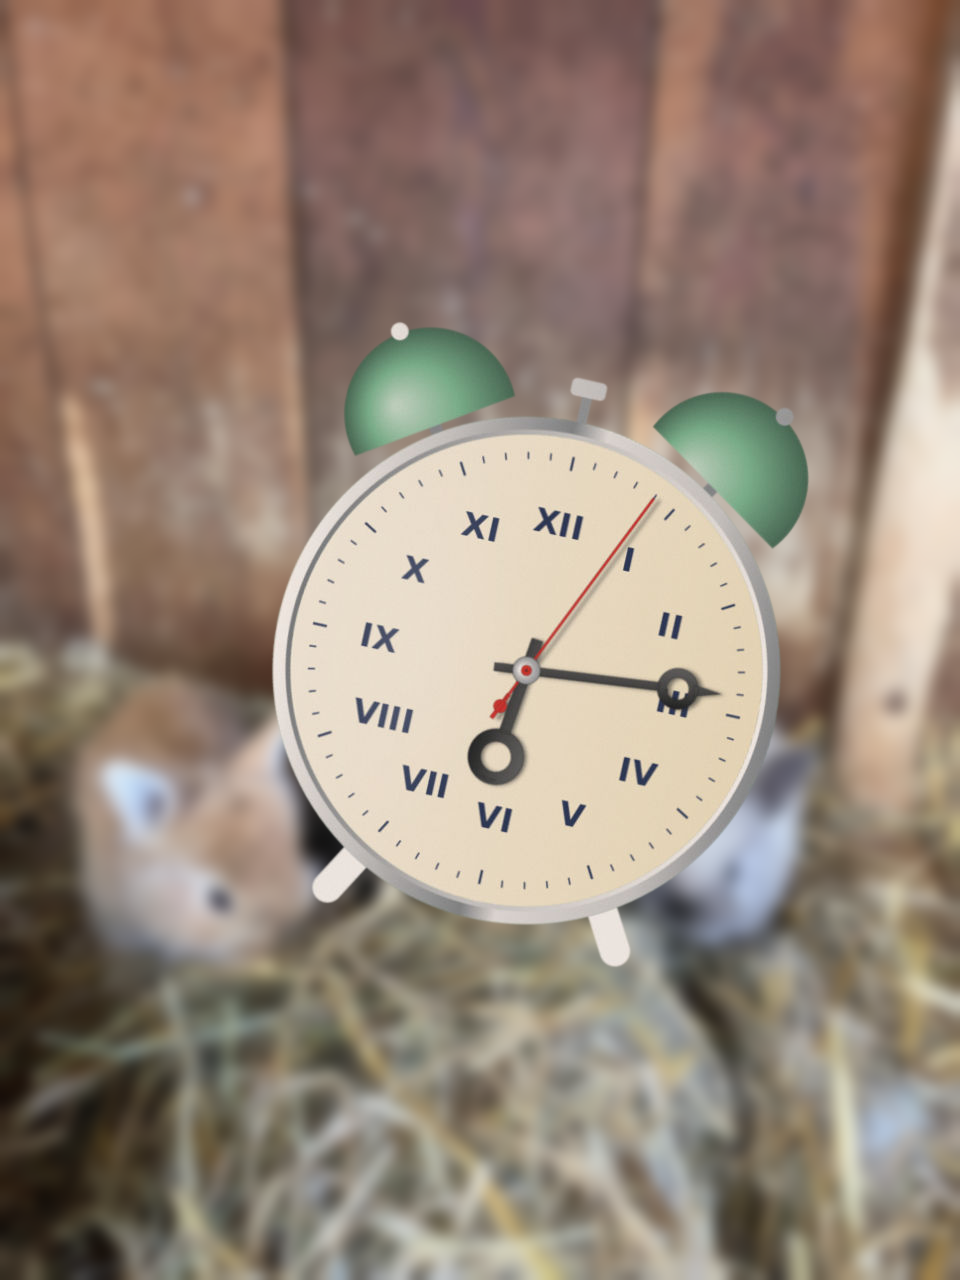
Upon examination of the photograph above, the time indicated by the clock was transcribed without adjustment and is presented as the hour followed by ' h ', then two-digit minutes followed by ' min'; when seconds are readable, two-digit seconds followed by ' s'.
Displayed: 6 h 14 min 04 s
